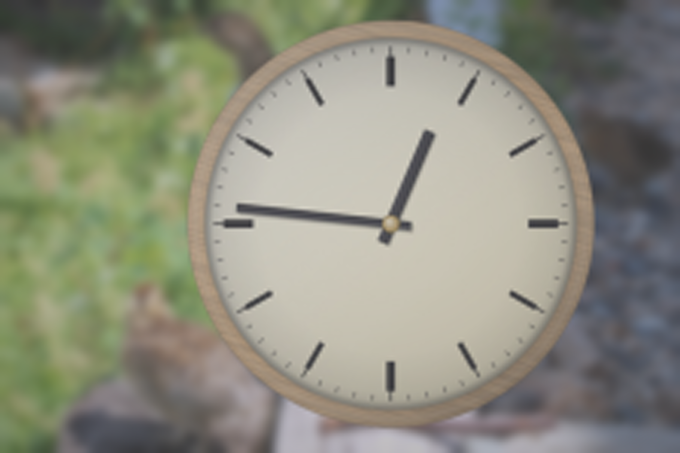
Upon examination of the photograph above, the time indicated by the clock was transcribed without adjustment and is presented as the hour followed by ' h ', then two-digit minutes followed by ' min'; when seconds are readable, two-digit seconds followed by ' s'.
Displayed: 12 h 46 min
